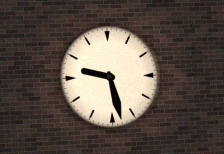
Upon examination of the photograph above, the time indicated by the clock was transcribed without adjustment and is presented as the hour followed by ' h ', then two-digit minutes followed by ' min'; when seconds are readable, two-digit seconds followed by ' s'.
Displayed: 9 h 28 min
